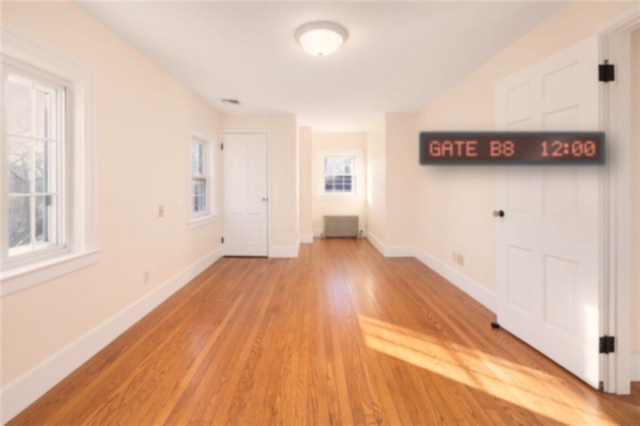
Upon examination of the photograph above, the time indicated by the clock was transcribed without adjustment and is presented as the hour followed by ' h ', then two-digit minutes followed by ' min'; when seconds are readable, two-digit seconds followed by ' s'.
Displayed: 12 h 00 min
